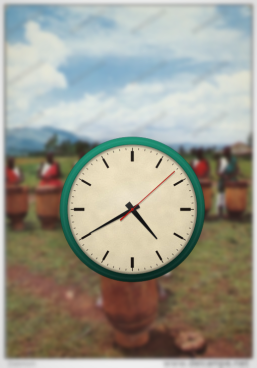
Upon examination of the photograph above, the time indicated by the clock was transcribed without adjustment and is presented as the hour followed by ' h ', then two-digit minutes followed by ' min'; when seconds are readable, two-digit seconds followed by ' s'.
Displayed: 4 h 40 min 08 s
